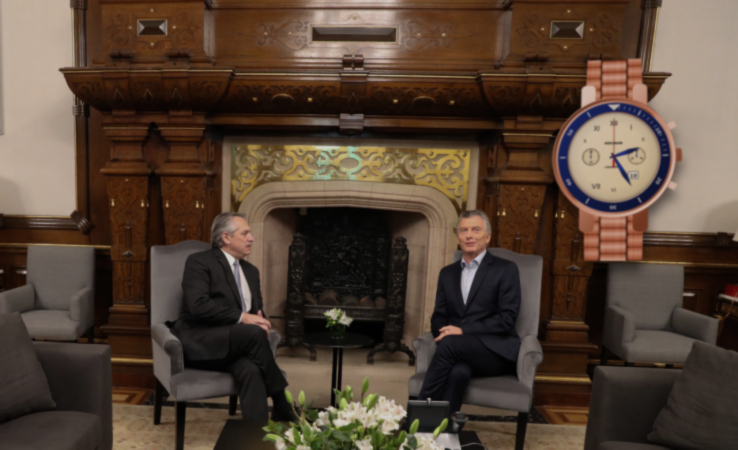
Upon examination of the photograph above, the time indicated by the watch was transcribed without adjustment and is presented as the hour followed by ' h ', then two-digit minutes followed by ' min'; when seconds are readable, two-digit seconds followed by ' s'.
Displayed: 2 h 25 min
